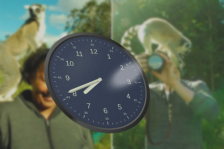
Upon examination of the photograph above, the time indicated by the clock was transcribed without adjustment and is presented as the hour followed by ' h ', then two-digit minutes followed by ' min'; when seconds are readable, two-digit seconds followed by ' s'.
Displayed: 7 h 41 min
